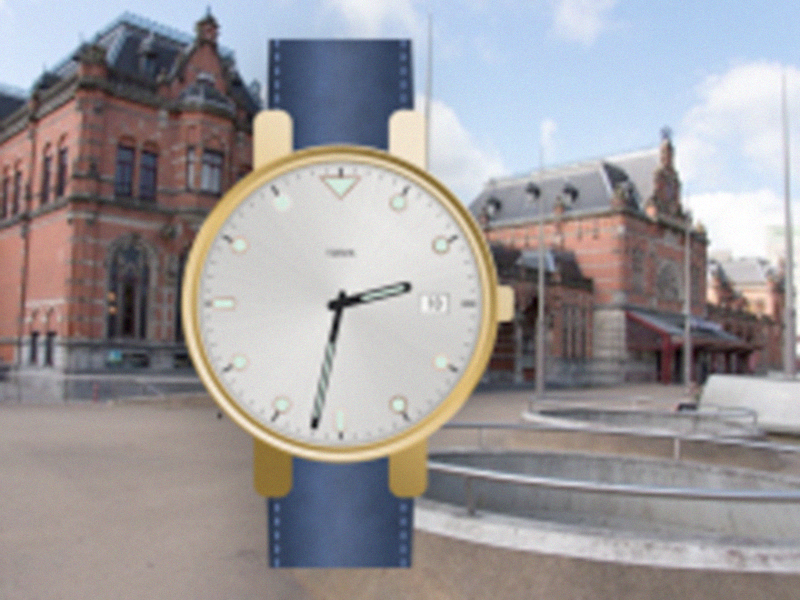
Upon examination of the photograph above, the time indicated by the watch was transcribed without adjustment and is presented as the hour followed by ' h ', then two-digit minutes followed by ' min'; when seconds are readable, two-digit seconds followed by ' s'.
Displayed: 2 h 32 min
